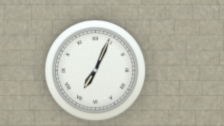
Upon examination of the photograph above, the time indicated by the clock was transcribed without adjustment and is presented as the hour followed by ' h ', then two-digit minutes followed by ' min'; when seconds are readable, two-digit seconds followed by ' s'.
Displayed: 7 h 04 min
